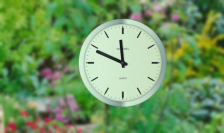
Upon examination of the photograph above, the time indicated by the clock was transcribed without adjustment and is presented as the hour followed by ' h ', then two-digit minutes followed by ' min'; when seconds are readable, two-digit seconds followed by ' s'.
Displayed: 11 h 49 min
